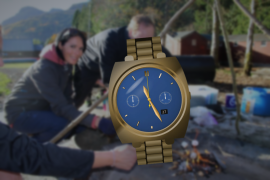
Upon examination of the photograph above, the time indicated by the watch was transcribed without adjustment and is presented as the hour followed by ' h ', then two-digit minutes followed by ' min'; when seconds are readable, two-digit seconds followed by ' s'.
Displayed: 11 h 26 min
